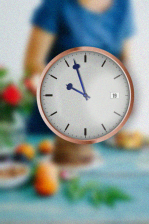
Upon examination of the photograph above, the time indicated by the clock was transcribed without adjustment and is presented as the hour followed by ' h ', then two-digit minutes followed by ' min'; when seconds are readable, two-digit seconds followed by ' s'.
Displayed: 9 h 57 min
